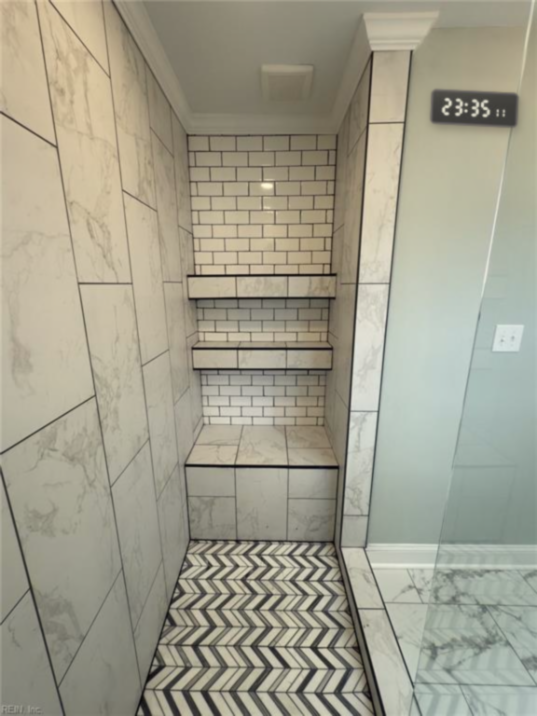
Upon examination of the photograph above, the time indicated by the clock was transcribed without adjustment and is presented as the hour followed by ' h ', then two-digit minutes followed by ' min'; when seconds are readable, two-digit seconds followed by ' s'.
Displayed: 23 h 35 min
